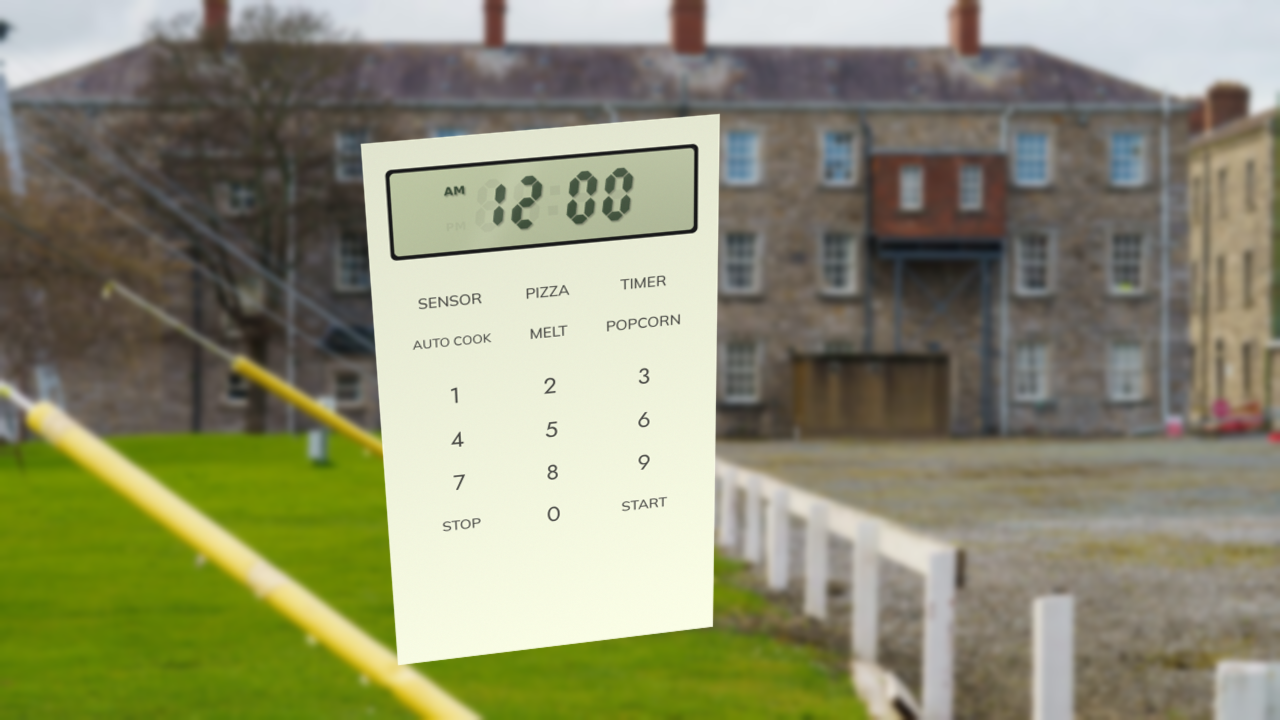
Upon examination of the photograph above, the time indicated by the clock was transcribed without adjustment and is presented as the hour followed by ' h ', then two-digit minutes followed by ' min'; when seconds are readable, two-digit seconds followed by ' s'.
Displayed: 12 h 00 min
